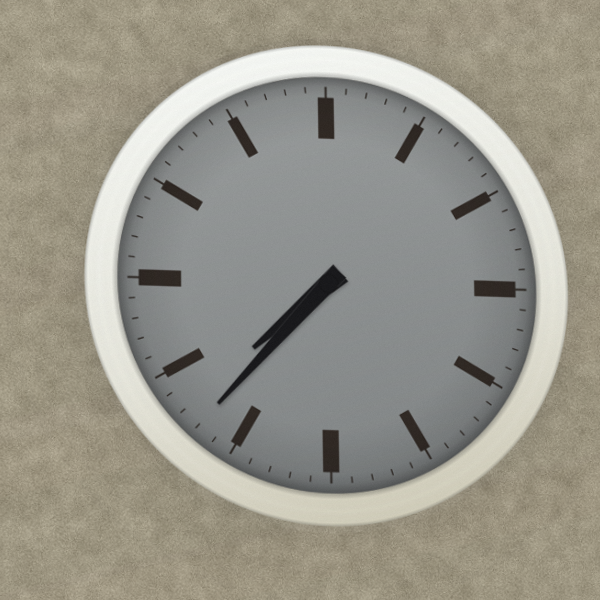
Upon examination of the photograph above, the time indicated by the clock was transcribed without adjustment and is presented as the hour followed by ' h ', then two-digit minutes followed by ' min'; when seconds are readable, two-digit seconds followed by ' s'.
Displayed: 7 h 37 min
